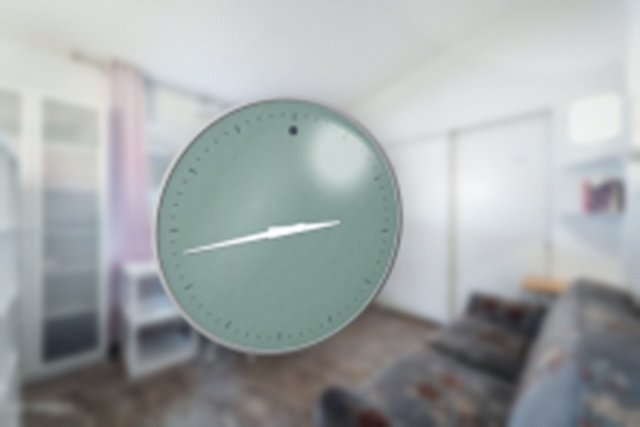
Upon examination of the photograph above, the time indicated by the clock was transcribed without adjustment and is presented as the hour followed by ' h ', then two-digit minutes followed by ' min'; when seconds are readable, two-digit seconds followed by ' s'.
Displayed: 2 h 43 min
